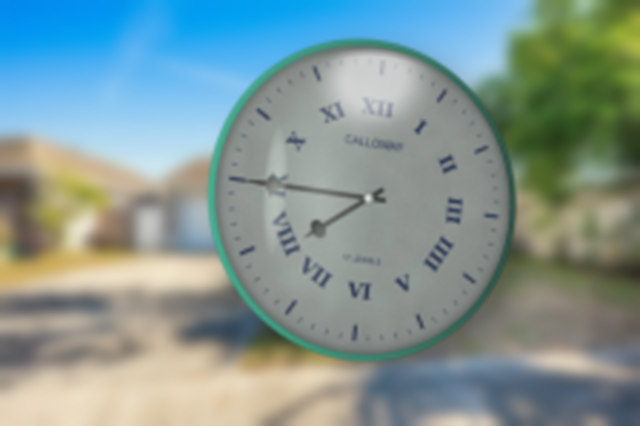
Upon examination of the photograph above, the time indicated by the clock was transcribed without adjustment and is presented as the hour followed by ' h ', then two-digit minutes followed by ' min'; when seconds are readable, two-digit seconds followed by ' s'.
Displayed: 7 h 45 min
